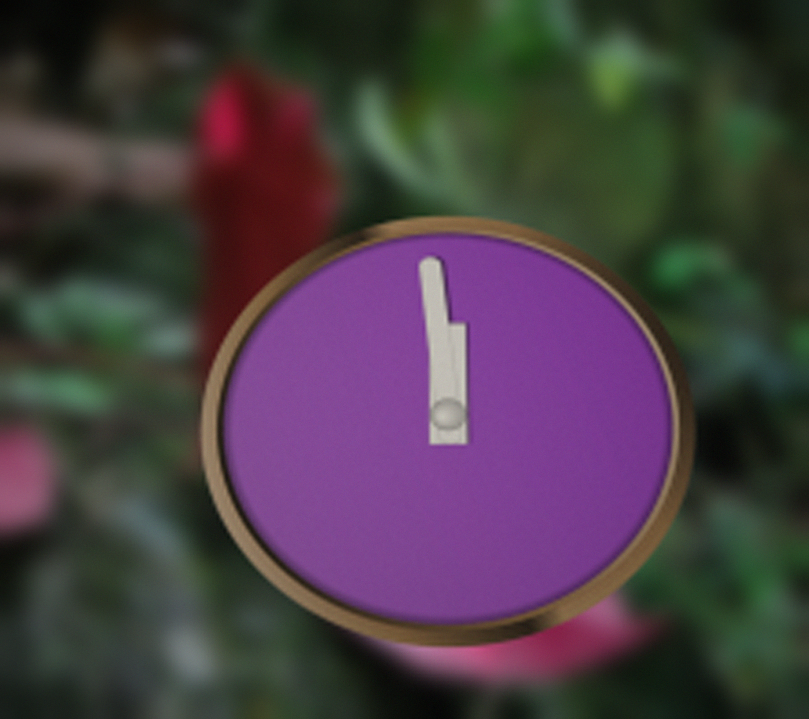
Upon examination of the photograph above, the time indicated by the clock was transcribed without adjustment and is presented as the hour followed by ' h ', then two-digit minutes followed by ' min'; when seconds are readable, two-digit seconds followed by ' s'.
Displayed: 11 h 59 min
